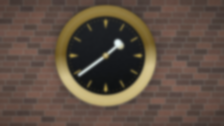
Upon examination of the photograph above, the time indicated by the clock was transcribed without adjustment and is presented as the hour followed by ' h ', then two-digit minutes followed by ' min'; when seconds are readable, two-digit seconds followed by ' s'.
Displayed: 1 h 39 min
